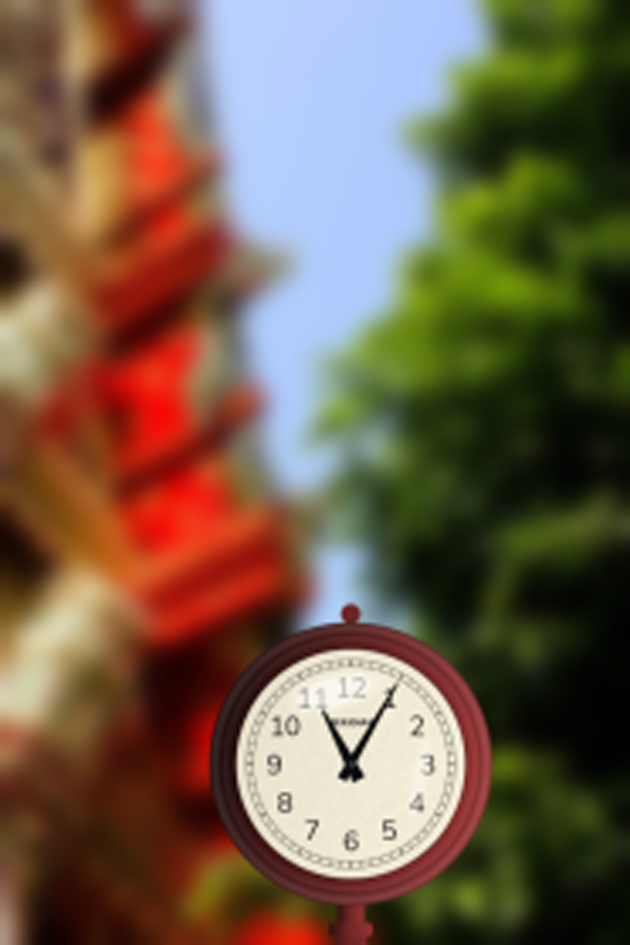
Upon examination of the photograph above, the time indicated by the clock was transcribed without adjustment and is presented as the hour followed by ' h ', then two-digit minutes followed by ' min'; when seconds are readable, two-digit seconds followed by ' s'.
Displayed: 11 h 05 min
